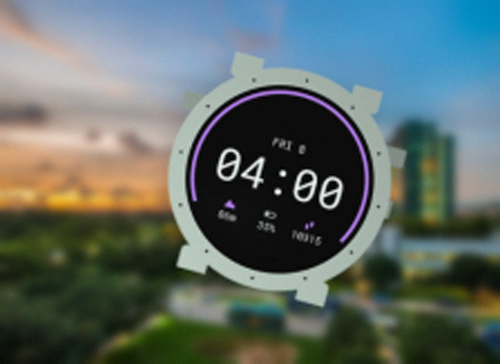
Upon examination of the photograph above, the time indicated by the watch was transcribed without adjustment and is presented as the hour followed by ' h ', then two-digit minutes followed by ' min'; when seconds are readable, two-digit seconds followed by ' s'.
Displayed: 4 h 00 min
